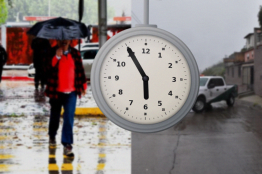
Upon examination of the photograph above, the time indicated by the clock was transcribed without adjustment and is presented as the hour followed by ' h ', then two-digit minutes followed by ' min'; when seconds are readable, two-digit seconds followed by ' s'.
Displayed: 5 h 55 min
